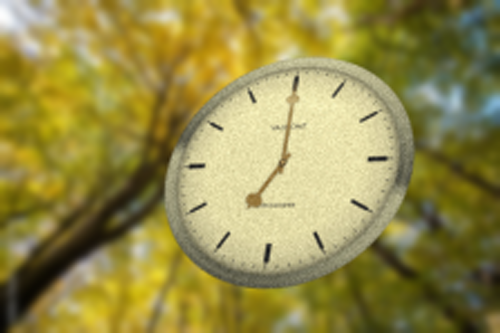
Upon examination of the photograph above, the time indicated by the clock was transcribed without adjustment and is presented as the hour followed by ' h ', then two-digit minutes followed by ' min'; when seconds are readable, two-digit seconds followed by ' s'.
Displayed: 7 h 00 min
